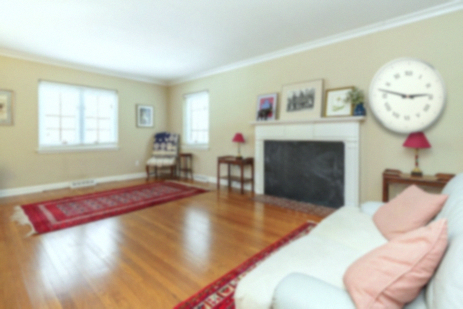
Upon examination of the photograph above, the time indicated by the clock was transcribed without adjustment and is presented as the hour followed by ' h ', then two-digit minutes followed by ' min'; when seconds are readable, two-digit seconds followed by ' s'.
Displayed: 2 h 47 min
